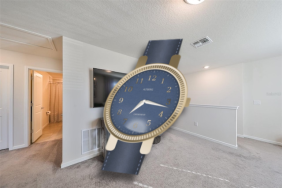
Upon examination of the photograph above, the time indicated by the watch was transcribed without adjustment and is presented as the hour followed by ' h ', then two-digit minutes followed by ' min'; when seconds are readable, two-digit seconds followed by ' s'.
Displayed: 7 h 17 min
